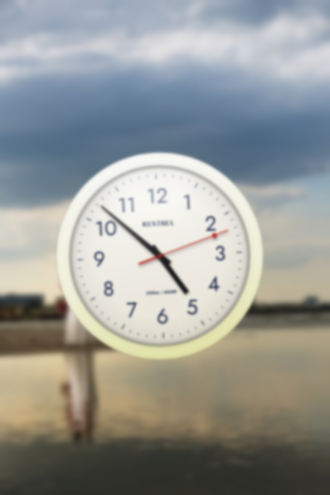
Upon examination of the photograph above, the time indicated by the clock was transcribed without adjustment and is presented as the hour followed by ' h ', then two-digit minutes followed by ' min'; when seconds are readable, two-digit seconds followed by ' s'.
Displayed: 4 h 52 min 12 s
